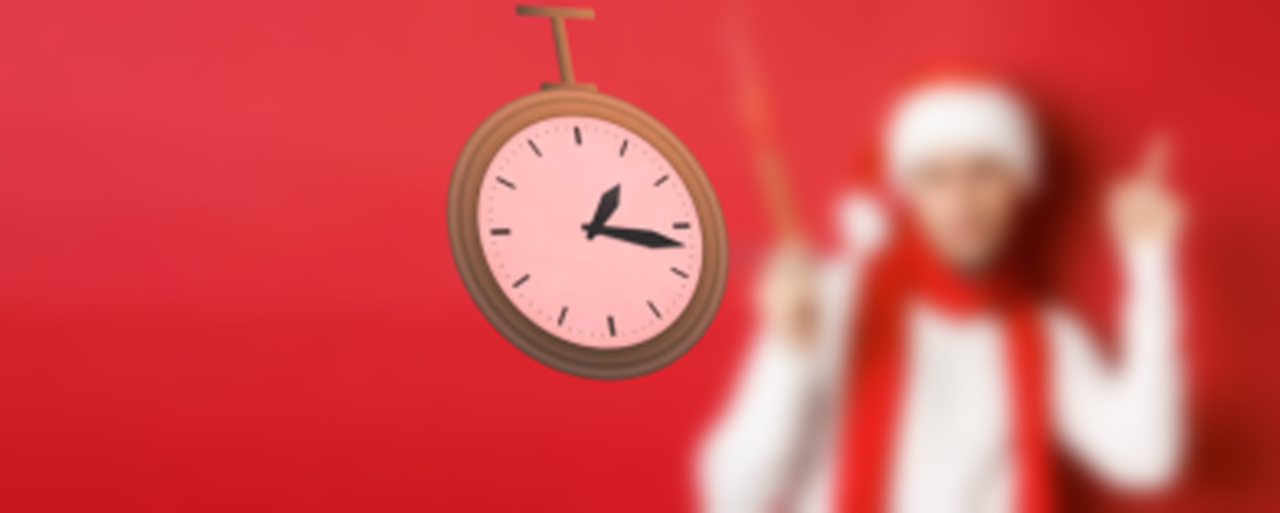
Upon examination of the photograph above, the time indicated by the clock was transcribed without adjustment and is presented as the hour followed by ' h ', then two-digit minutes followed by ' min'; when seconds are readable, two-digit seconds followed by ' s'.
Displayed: 1 h 17 min
